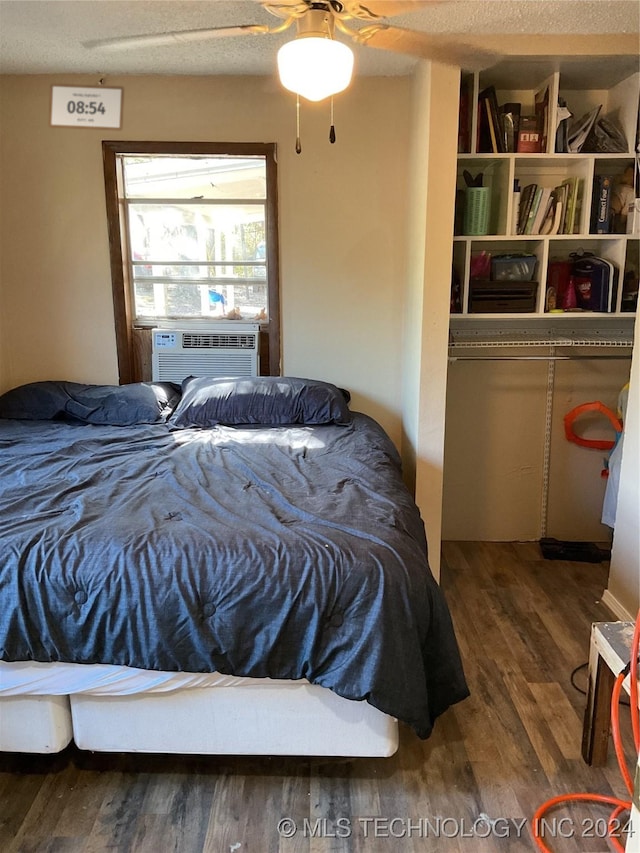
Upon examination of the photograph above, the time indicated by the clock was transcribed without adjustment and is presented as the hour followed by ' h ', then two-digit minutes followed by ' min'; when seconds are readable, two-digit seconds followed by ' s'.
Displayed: 8 h 54 min
